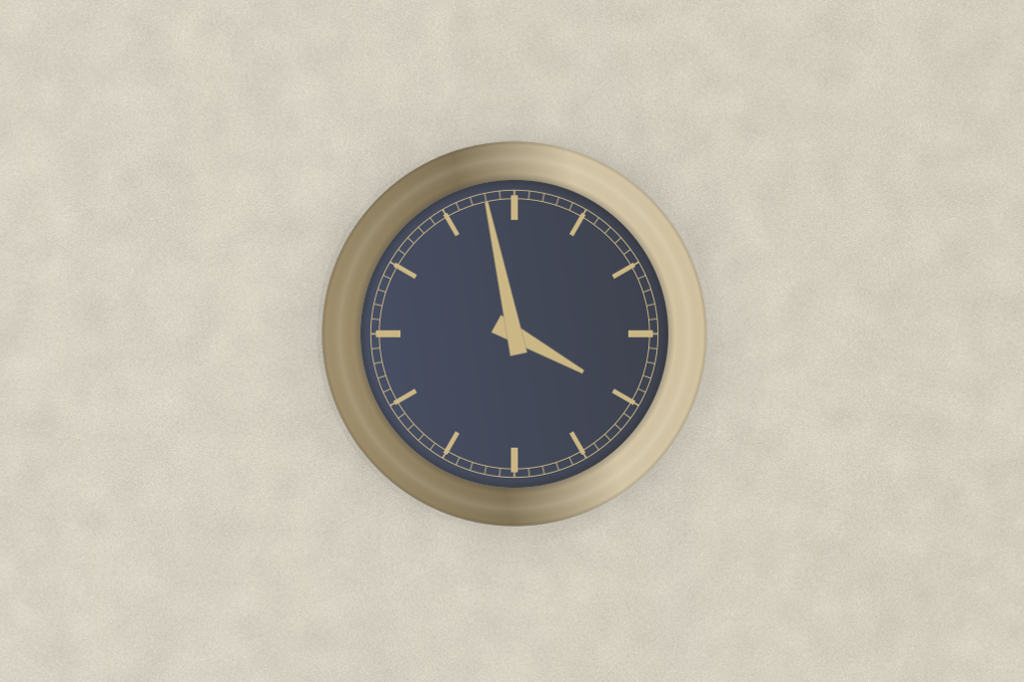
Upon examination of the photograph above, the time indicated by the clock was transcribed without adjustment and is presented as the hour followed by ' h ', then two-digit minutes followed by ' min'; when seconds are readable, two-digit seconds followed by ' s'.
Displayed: 3 h 58 min
